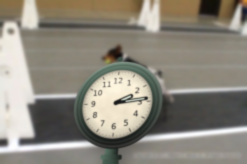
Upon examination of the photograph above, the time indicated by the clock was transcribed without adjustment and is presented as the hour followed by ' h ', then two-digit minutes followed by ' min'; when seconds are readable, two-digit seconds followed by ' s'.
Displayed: 2 h 14 min
